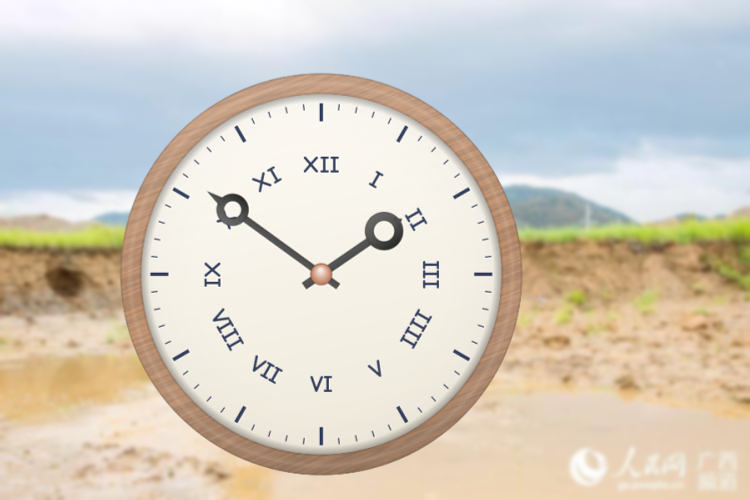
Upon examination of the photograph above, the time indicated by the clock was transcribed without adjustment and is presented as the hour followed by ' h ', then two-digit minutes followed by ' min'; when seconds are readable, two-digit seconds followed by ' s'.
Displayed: 1 h 51 min
